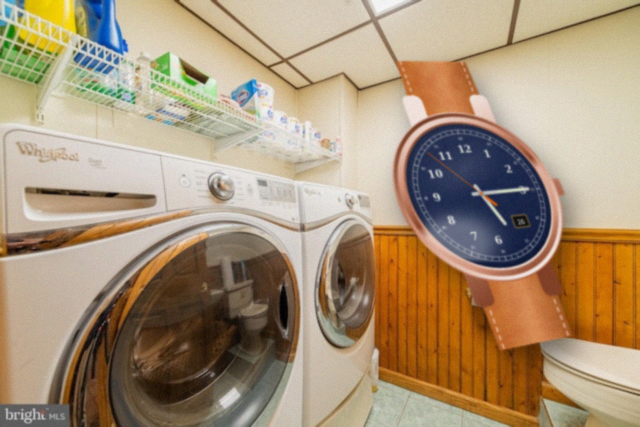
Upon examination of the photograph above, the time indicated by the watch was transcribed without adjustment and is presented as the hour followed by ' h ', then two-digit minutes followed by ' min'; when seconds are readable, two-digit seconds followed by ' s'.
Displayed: 5 h 14 min 53 s
